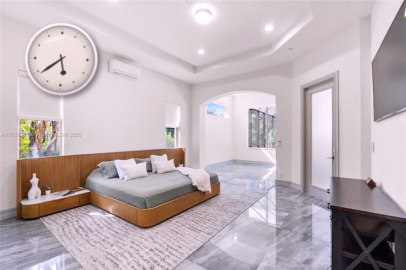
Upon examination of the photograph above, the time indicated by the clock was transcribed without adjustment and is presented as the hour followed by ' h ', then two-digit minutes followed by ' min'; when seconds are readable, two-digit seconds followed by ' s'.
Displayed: 5 h 39 min
